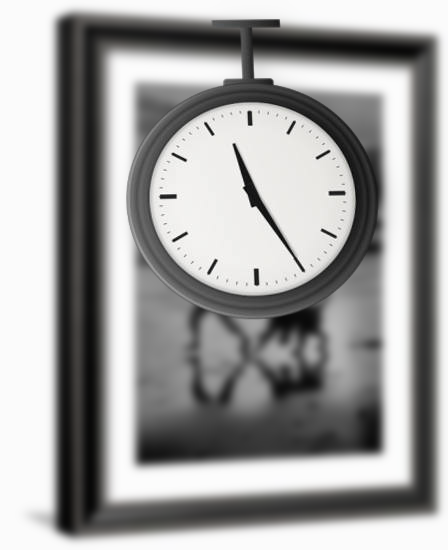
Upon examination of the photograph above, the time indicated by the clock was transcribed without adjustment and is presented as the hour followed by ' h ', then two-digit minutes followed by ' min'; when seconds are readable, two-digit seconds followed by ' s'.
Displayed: 11 h 25 min
